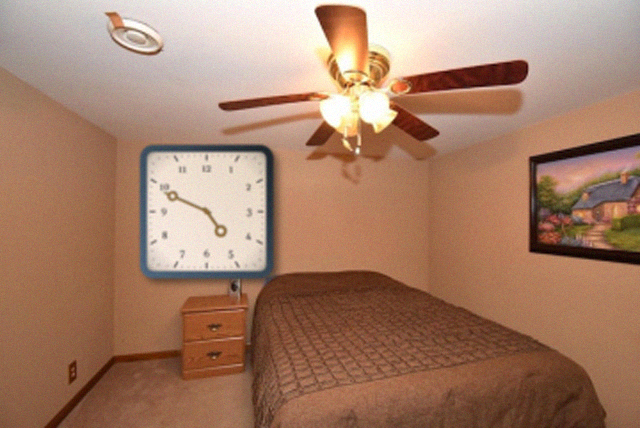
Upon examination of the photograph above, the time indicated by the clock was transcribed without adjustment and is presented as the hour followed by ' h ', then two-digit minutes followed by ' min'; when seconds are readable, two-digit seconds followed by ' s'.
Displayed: 4 h 49 min
